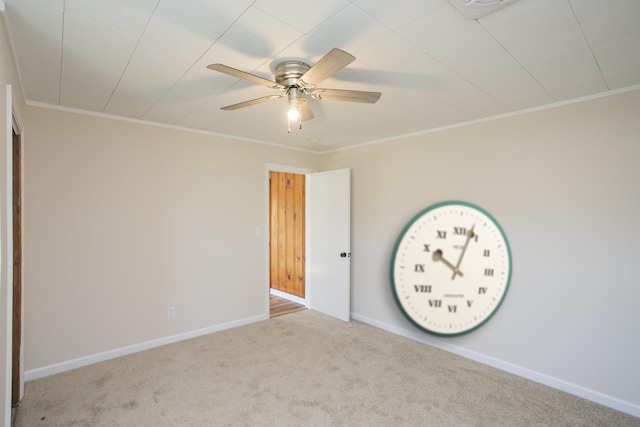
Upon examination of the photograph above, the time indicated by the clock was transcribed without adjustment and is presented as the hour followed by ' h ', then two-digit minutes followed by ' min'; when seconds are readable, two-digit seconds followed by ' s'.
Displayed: 10 h 03 min
